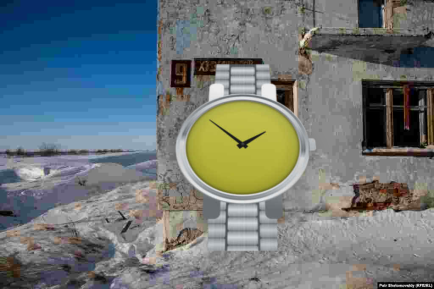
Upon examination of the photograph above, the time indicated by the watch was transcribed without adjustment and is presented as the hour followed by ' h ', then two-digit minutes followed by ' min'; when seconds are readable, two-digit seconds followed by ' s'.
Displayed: 1 h 52 min
